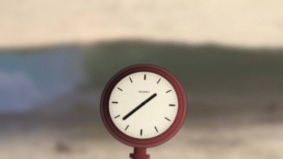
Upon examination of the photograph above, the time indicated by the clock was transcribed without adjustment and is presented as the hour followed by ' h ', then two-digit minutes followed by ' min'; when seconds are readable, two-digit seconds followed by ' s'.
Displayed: 1 h 38 min
